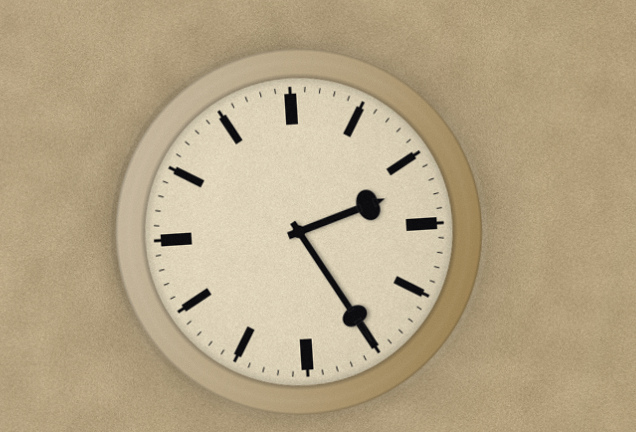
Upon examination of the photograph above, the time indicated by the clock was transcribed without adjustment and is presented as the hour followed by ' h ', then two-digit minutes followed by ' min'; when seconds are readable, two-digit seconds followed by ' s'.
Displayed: 2 h 25 min
